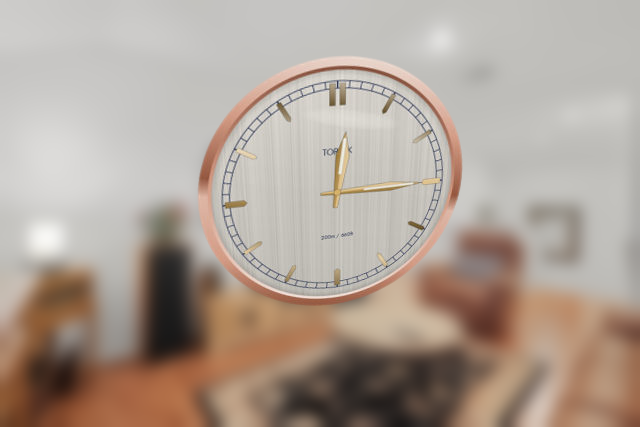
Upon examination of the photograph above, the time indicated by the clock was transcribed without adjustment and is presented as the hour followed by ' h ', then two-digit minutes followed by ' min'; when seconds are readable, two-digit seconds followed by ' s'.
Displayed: 12 h 15 min
